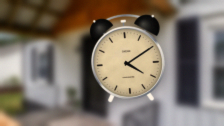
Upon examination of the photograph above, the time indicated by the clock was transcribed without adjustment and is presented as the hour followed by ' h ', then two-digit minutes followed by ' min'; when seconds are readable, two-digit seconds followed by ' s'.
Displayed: 4 h 10 min
